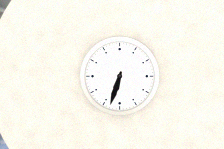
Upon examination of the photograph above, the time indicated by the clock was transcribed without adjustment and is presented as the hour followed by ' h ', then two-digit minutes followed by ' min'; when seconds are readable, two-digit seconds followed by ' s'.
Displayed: 6 h 33 min
